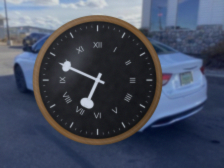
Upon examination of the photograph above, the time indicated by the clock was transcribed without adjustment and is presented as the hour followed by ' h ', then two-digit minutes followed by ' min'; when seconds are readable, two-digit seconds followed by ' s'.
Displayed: 6 h 49 min
